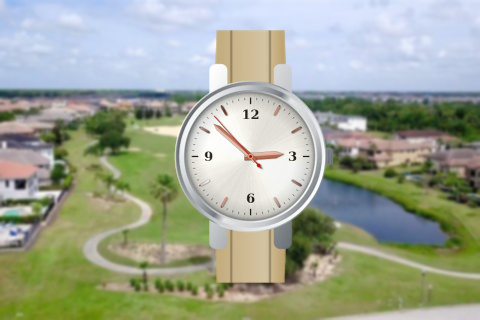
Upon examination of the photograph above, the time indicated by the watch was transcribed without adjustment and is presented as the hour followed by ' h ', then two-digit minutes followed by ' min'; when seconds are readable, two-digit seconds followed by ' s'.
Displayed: 2 h 51 min 53 s
